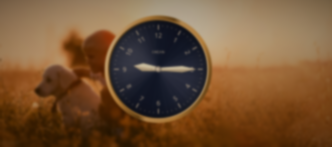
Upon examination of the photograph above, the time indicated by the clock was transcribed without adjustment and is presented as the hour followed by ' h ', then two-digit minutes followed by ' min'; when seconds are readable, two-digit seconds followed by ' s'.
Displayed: 9 h 15 min
